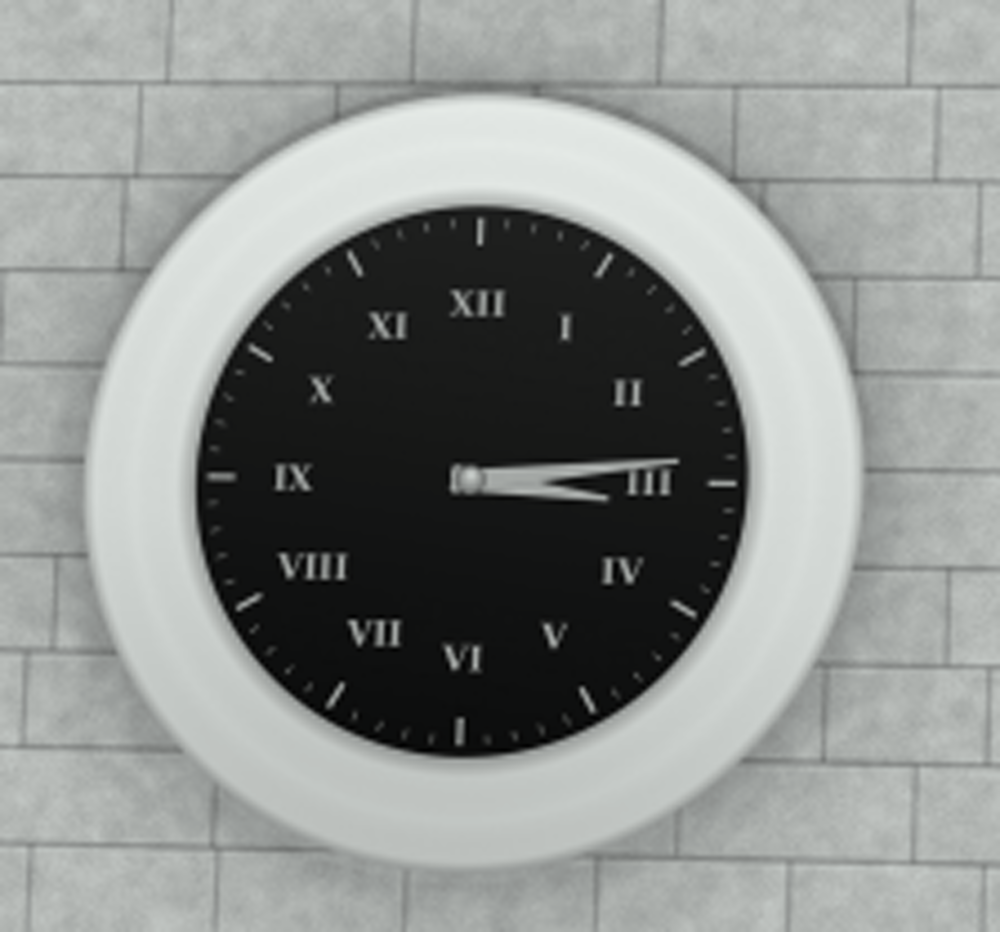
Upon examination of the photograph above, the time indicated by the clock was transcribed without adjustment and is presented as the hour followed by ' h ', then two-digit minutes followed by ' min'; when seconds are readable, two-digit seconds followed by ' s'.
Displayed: 3 h 14 min
